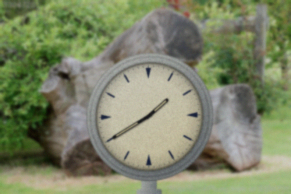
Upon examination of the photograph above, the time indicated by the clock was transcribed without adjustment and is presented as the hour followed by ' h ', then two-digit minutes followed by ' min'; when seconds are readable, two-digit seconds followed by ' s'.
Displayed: 1 h 40 min
